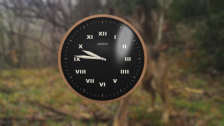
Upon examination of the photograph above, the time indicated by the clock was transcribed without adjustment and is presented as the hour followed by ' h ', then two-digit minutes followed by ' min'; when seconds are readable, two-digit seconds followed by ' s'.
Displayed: 9 h 46 min
